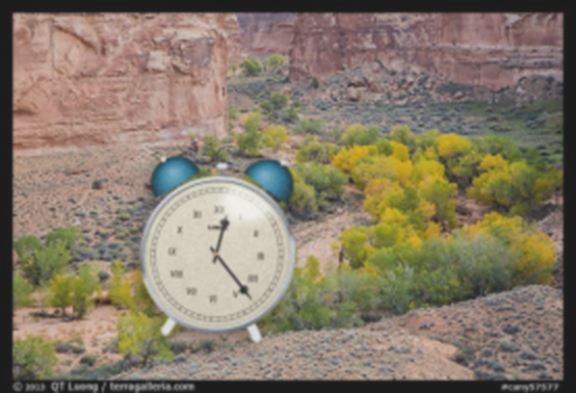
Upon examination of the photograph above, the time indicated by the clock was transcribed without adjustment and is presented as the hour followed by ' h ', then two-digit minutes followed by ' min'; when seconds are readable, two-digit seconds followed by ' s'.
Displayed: 12 h 23 min
